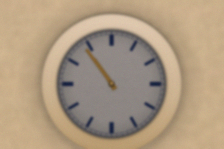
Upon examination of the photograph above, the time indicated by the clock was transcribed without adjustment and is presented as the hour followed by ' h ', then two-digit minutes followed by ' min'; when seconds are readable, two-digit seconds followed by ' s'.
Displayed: 10 h 54 min
